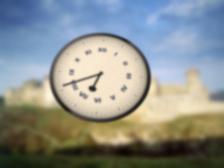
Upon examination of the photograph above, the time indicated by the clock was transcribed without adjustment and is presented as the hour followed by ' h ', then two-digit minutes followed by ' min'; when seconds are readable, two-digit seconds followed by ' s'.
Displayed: 6 h 41 min
